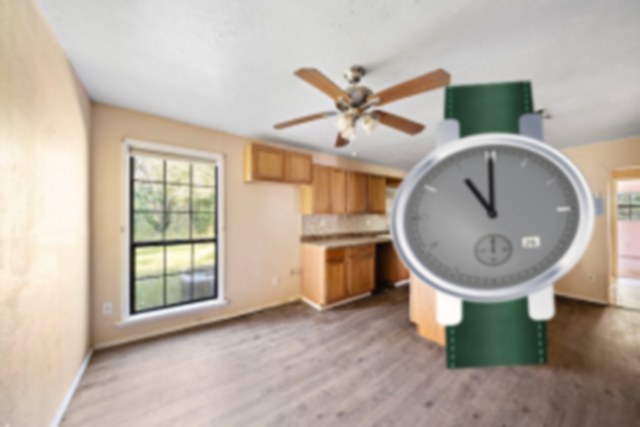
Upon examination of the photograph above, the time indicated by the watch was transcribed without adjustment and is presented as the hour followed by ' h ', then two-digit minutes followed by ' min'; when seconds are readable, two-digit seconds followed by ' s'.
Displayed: 11 h 00 min
